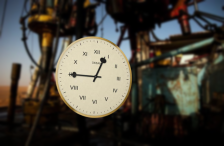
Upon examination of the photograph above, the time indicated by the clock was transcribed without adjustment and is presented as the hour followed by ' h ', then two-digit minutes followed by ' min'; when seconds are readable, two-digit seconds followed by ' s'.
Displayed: 12 h 45 min
